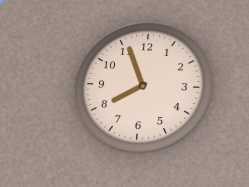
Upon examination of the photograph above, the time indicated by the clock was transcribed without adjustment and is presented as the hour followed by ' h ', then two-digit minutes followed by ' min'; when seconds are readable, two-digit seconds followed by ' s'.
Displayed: 7 h 56 min
